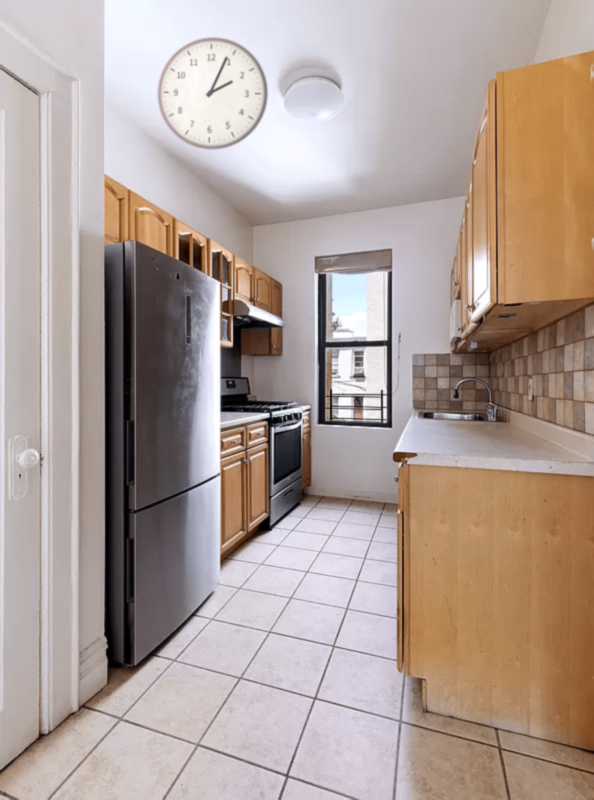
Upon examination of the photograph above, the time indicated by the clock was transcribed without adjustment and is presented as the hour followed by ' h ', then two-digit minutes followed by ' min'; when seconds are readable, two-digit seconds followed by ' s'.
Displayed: 2 h 04 min
